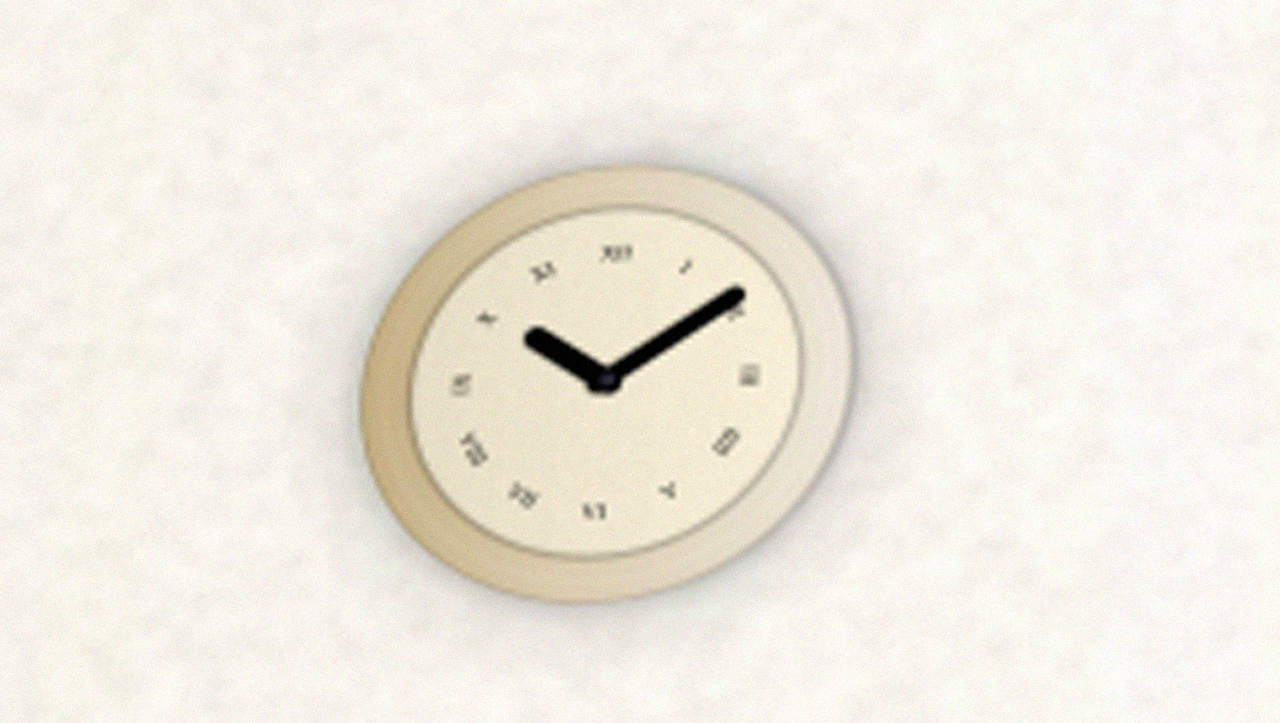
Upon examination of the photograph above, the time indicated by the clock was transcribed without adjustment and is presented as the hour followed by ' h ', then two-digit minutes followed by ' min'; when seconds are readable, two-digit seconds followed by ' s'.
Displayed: 10 h 09 min
